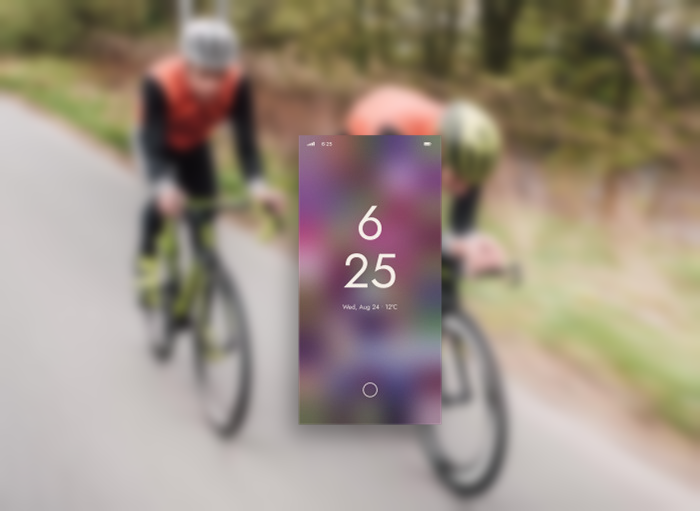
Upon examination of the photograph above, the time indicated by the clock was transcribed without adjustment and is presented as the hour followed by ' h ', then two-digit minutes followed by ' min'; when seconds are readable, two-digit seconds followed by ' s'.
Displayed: 6 h 25 min
